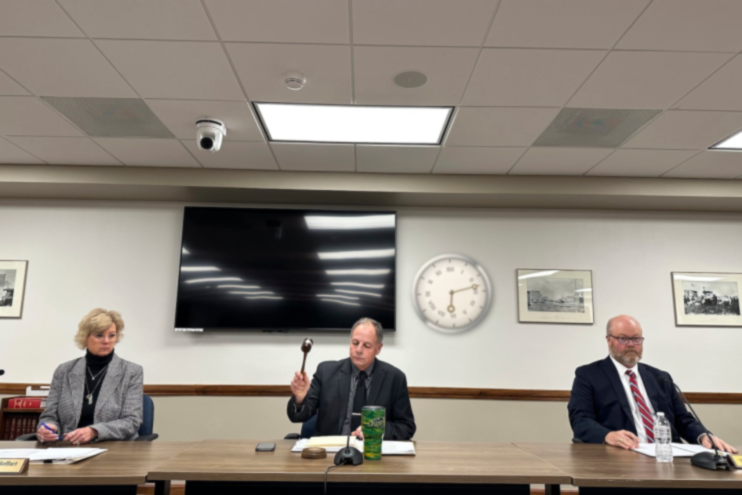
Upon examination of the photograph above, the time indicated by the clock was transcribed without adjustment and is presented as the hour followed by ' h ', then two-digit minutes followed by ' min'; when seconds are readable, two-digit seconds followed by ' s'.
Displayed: 6 h 13 min
